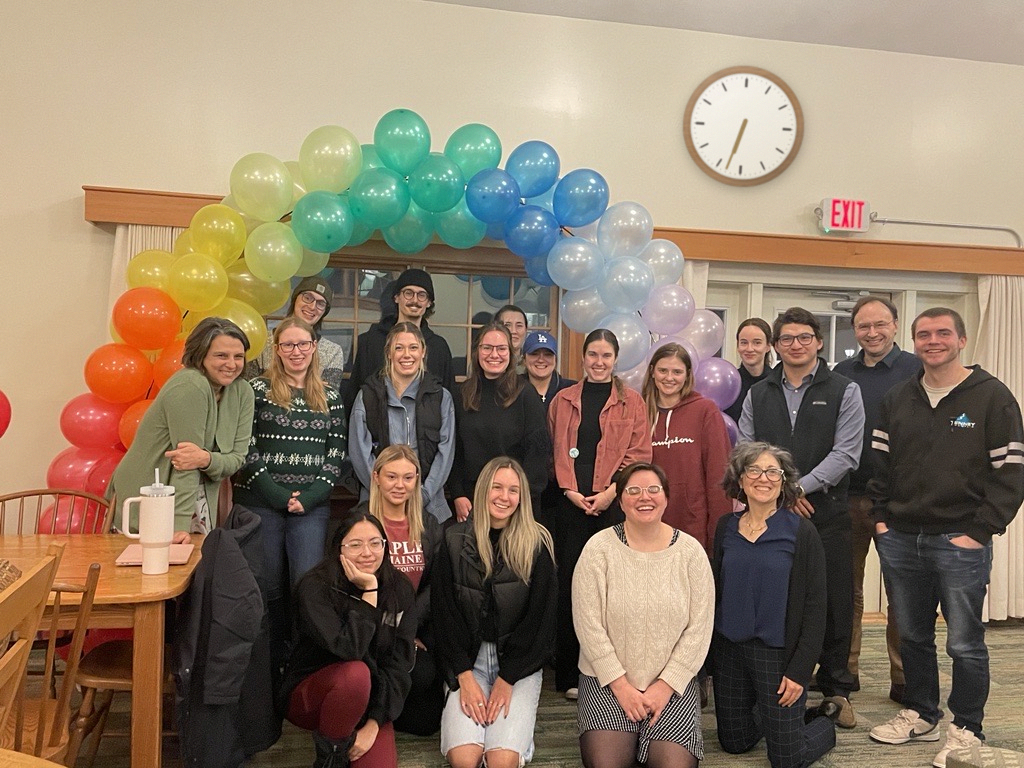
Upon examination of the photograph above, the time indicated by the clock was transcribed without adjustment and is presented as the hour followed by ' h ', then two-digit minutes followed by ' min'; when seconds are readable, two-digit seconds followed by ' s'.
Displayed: 6 h 33 min
